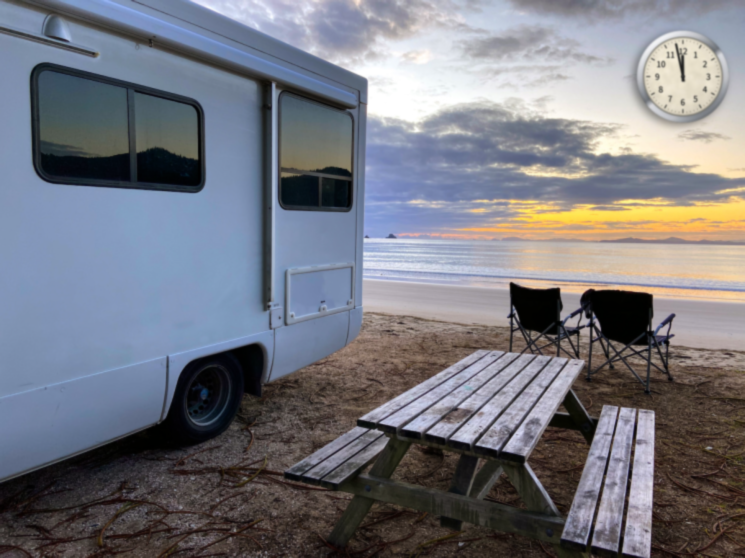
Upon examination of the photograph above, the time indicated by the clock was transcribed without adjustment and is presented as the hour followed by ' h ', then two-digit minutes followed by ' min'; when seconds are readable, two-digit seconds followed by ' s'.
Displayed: 11 h 58 min
